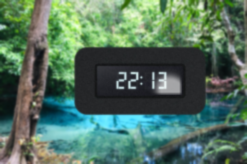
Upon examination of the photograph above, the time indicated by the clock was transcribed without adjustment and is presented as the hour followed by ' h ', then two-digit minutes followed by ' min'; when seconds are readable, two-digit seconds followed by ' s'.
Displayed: 22 h 13 min
